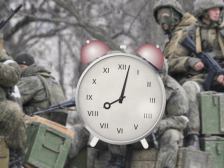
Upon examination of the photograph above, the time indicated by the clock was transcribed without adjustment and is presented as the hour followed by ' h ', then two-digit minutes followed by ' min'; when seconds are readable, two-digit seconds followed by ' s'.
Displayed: 8 h 02 min
